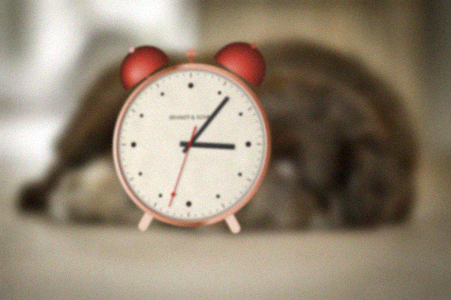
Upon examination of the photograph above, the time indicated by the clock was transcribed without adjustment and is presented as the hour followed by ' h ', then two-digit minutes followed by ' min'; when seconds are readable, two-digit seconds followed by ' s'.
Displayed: 3 h 06 min 33 s
